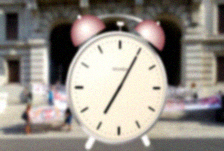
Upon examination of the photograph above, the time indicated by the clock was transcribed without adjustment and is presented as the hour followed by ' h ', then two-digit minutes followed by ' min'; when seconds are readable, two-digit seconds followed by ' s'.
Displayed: 7 h 05 min
